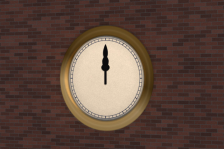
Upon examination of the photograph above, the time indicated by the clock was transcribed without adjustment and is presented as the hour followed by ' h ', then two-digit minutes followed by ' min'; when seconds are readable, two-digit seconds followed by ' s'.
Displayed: 12 h 00 min
